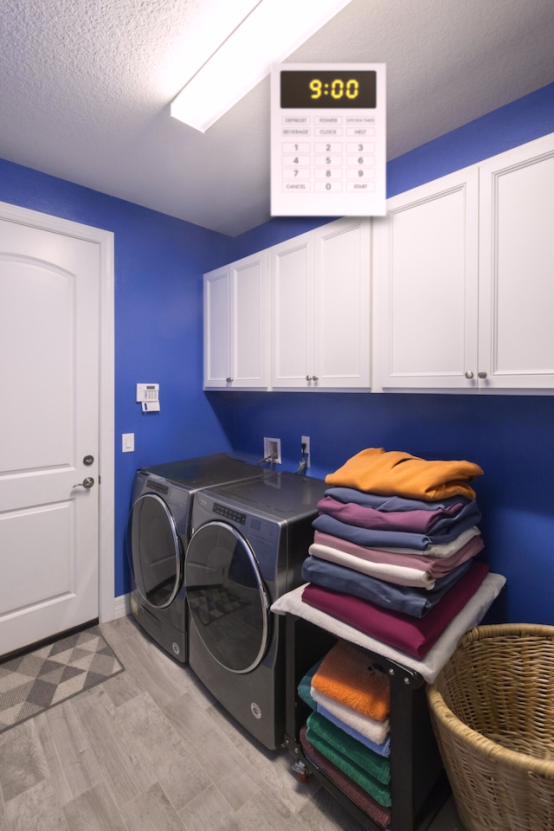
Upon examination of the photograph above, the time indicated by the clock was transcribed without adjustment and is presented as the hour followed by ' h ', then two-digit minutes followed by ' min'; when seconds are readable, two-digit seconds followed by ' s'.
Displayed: 9 h 00 min
